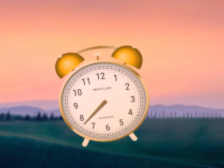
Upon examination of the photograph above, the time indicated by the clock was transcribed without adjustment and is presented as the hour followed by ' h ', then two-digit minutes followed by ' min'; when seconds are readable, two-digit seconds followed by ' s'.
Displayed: 7 h 38 min
